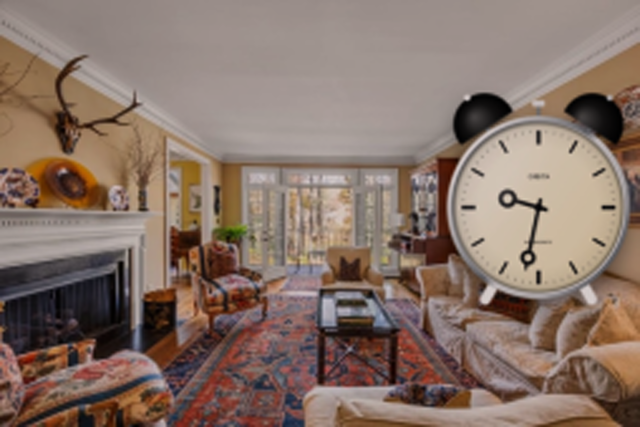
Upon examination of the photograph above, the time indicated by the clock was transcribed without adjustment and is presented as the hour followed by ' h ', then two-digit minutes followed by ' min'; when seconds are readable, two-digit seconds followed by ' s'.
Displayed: 9 h 32 min
